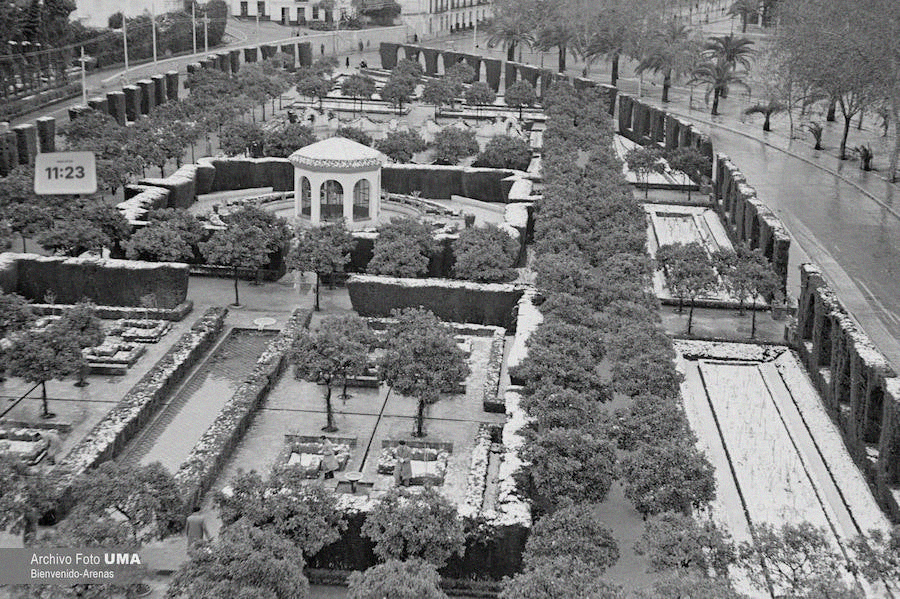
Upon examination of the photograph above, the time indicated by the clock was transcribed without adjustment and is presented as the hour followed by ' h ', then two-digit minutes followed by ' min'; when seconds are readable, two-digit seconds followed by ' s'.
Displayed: 11 h 23 min
